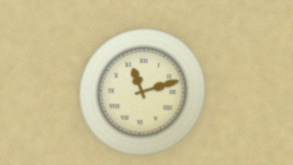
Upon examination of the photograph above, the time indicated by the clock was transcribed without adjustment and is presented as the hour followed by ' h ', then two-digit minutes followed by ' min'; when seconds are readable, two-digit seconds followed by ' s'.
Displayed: 11 h 12 min
